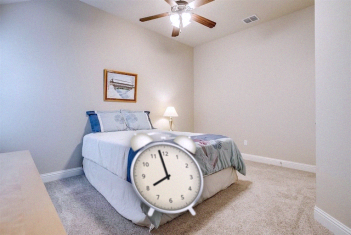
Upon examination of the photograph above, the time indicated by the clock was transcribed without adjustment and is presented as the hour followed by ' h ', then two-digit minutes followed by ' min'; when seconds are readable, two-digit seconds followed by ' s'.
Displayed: 7 h 58 min
